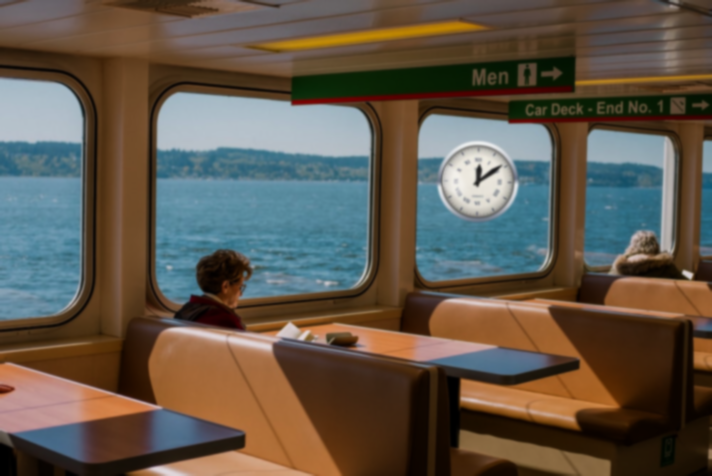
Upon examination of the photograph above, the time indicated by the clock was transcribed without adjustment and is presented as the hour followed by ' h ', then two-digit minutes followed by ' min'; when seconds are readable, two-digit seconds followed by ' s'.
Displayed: 12 h 09 min
